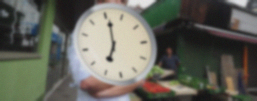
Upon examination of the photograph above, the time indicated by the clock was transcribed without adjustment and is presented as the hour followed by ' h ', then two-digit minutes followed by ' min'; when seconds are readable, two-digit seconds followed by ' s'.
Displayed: 7 h 01 min
